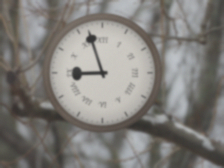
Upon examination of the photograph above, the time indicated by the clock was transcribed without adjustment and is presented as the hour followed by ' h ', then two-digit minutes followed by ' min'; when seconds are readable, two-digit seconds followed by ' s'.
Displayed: 8 h 57 min
